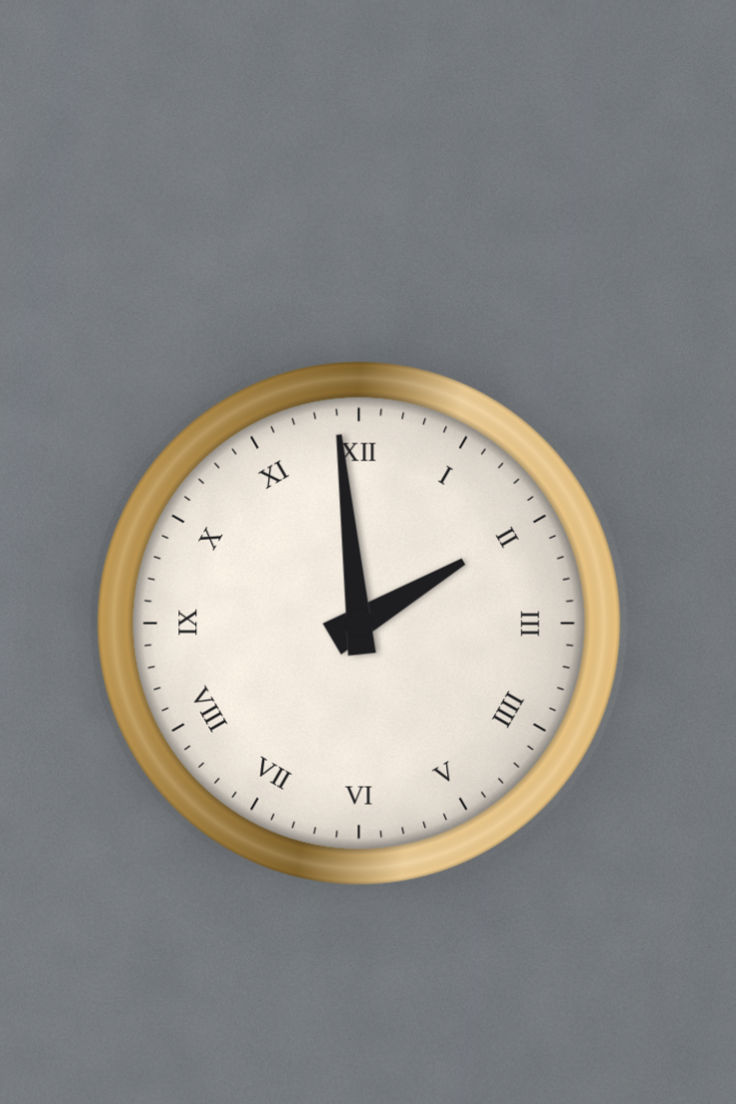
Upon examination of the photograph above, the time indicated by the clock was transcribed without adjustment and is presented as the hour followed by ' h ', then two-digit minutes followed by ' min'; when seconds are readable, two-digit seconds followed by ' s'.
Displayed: 1 h 59 min
